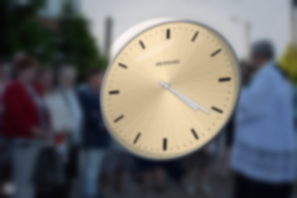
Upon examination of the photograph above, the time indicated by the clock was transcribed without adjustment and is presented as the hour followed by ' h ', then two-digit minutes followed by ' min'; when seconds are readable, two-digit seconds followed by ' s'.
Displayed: 4 h 21 min
